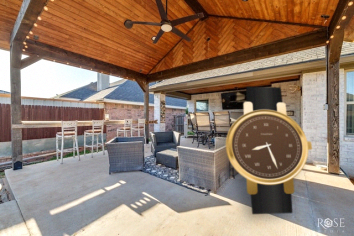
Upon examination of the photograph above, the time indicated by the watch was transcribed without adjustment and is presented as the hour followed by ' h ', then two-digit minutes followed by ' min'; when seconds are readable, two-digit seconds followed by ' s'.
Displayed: 8 h 27 min
